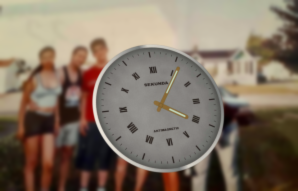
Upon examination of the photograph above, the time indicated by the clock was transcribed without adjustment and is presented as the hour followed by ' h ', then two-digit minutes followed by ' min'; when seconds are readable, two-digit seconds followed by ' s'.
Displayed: 4 h 06 min
